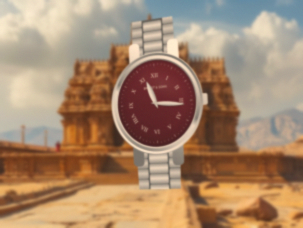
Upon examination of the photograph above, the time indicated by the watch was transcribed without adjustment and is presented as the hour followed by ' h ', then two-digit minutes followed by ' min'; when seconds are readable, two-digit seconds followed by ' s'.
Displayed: 11 h 16 min
